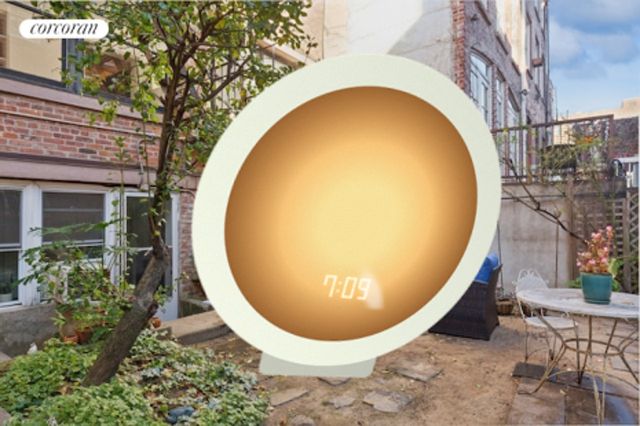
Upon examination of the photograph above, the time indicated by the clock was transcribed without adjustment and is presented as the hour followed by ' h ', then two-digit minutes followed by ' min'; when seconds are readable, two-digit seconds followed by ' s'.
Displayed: 7 h 09 min
